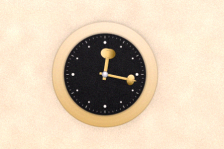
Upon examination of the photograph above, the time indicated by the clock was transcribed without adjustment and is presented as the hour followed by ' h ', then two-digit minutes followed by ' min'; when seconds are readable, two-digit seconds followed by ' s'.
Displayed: 12 h 17 min
